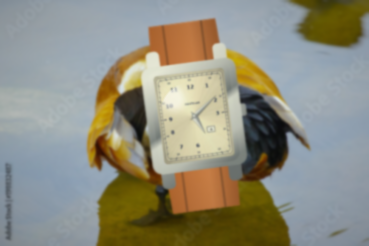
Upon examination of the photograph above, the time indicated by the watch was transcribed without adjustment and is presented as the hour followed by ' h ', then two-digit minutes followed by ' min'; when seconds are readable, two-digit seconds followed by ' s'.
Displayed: 5 h 09 min
